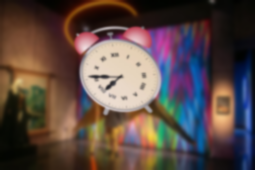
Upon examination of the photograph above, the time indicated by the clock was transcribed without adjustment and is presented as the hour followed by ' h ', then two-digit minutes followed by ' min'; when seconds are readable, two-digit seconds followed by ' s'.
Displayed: 7 h 46 min
